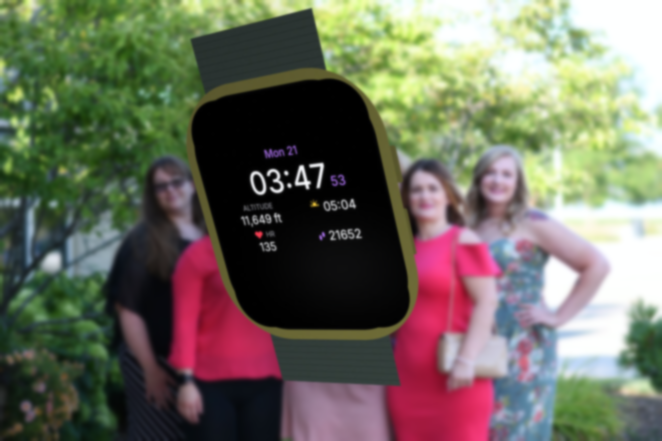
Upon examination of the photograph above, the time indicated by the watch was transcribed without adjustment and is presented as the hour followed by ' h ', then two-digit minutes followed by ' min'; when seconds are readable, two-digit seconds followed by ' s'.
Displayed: 3 h 47 min 53 s
